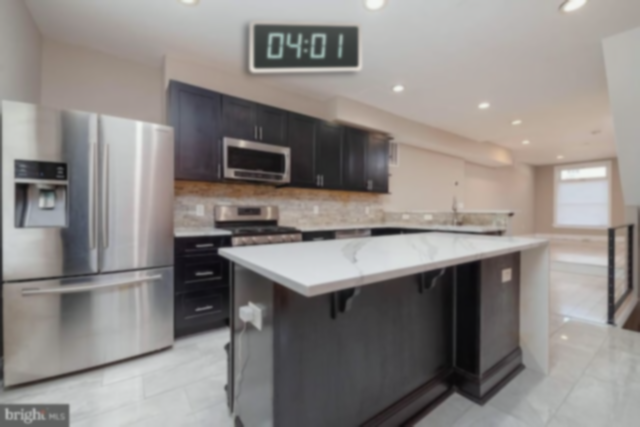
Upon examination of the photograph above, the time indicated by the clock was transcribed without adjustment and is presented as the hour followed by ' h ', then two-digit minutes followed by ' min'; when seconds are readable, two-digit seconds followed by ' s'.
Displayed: 4 h 01 min
